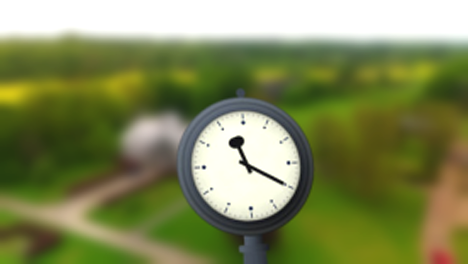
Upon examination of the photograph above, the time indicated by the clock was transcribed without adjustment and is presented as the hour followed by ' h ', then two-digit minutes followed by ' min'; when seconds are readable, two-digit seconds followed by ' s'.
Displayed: 11 h 20 min
